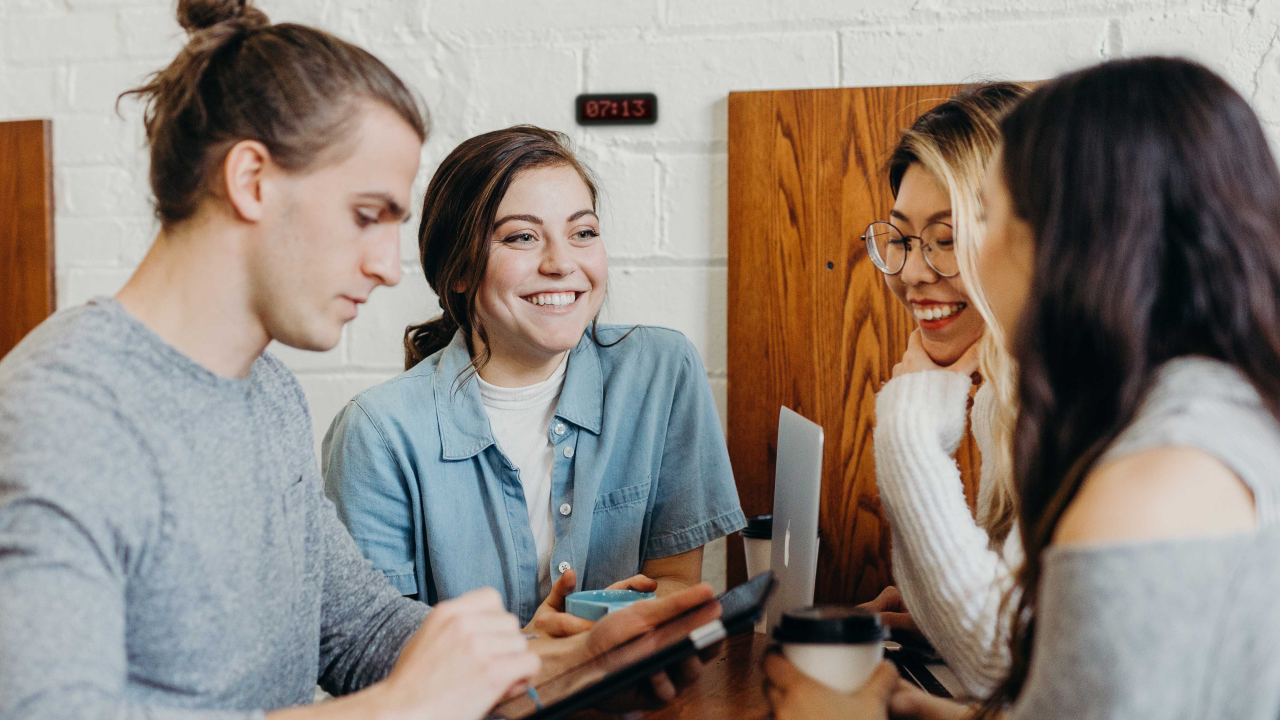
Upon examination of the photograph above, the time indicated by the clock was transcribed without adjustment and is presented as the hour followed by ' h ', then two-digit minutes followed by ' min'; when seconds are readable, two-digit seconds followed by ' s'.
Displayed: 7 h 13 min
